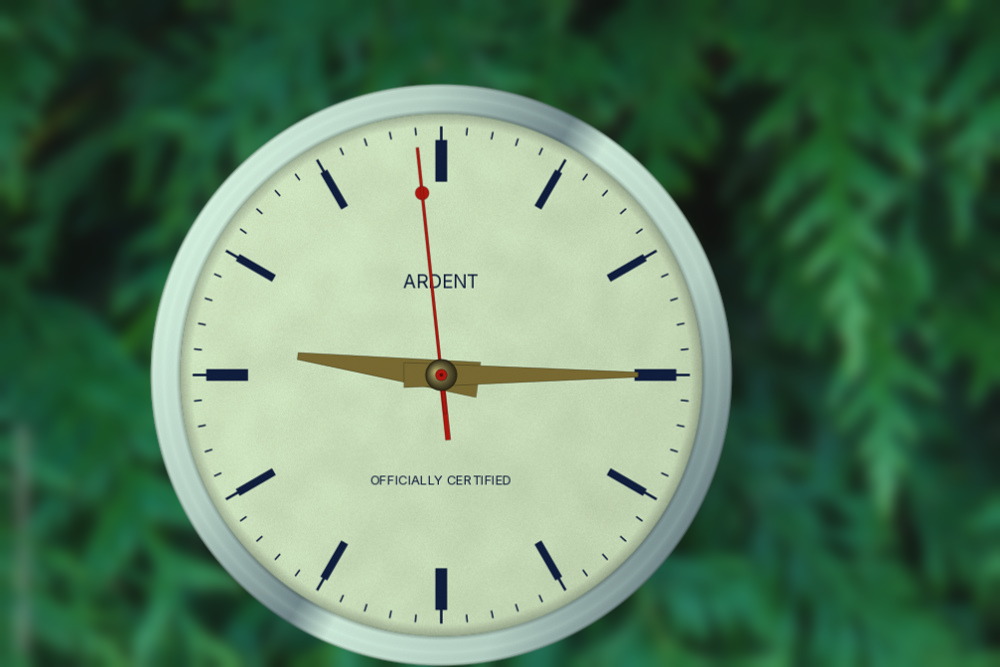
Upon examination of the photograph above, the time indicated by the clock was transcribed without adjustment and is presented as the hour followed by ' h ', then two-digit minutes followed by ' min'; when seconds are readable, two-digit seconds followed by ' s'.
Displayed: 9 h 14 min 59 s
